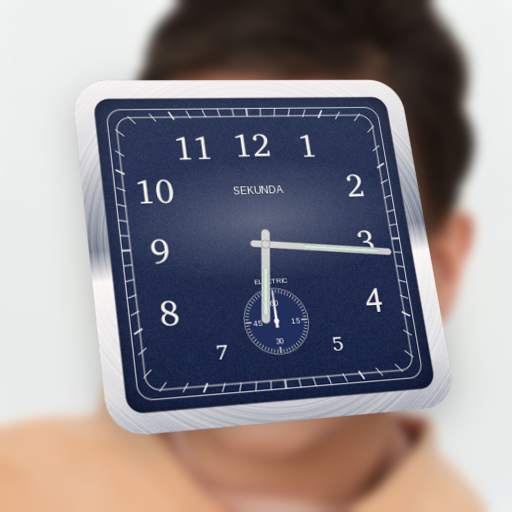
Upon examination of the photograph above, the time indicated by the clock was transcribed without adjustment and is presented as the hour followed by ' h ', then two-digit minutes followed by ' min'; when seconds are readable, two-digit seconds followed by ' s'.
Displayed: 6 h 16 min
